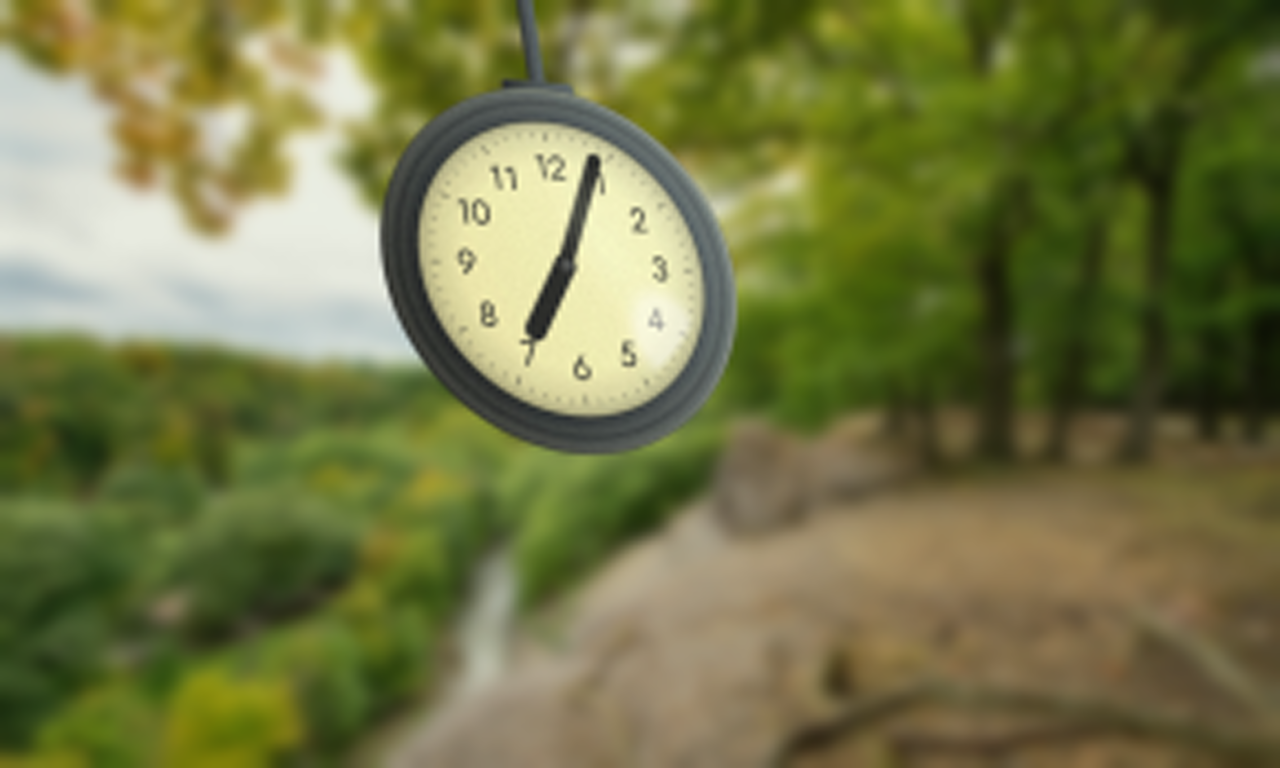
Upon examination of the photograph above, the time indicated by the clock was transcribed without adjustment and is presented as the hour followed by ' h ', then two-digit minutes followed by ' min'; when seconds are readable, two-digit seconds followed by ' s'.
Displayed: 7 h 04 min
